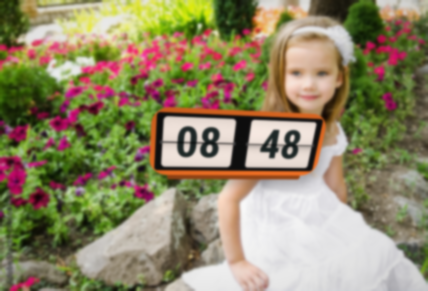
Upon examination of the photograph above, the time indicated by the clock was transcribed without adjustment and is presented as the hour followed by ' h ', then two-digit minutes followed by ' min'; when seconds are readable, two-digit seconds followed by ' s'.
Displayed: 8 h 48 min
